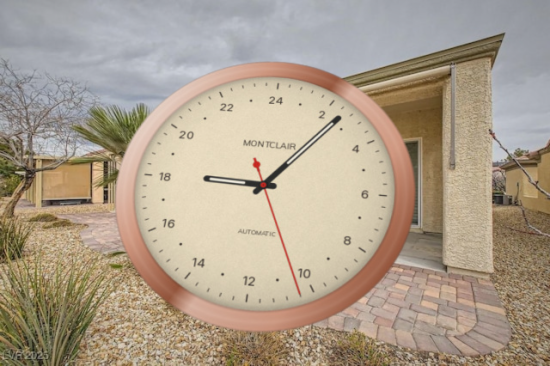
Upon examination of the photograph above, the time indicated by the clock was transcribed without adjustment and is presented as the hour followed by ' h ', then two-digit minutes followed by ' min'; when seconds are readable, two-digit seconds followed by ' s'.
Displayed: 18 h 06 min 26 s
